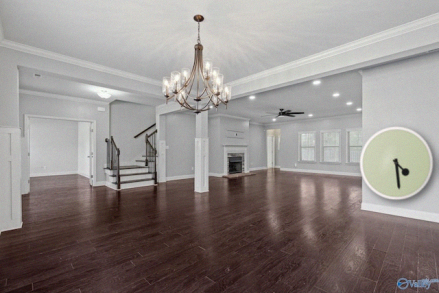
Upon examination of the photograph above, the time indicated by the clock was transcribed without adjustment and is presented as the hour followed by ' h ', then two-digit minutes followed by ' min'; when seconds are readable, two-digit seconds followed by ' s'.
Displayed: 4 h 29 min
